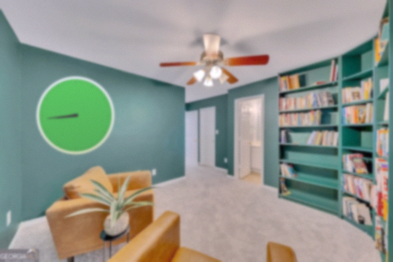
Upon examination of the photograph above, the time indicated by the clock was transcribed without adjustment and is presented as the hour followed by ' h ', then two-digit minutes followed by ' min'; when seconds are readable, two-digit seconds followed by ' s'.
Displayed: 8 h 44 min
